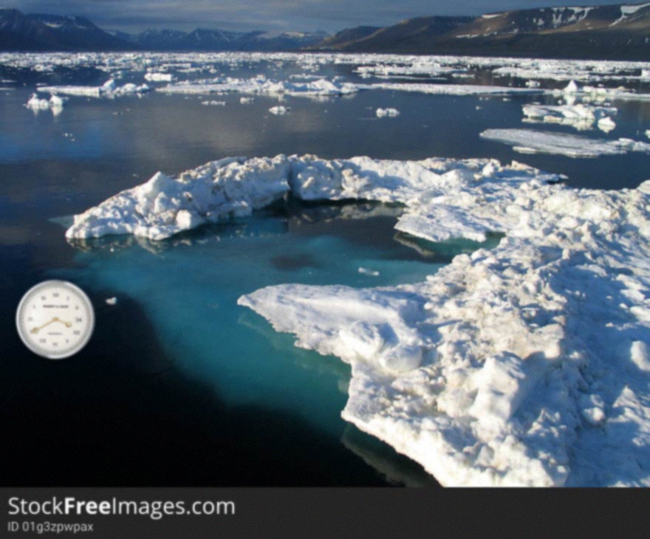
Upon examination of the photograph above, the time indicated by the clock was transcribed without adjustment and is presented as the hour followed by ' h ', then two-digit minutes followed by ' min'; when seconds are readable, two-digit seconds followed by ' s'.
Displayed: 3 h 40 min
